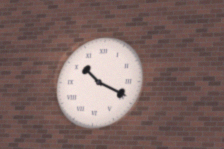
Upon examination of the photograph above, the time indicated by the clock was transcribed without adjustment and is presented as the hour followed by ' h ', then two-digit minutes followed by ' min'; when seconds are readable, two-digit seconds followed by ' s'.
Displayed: 10 h 19 min
